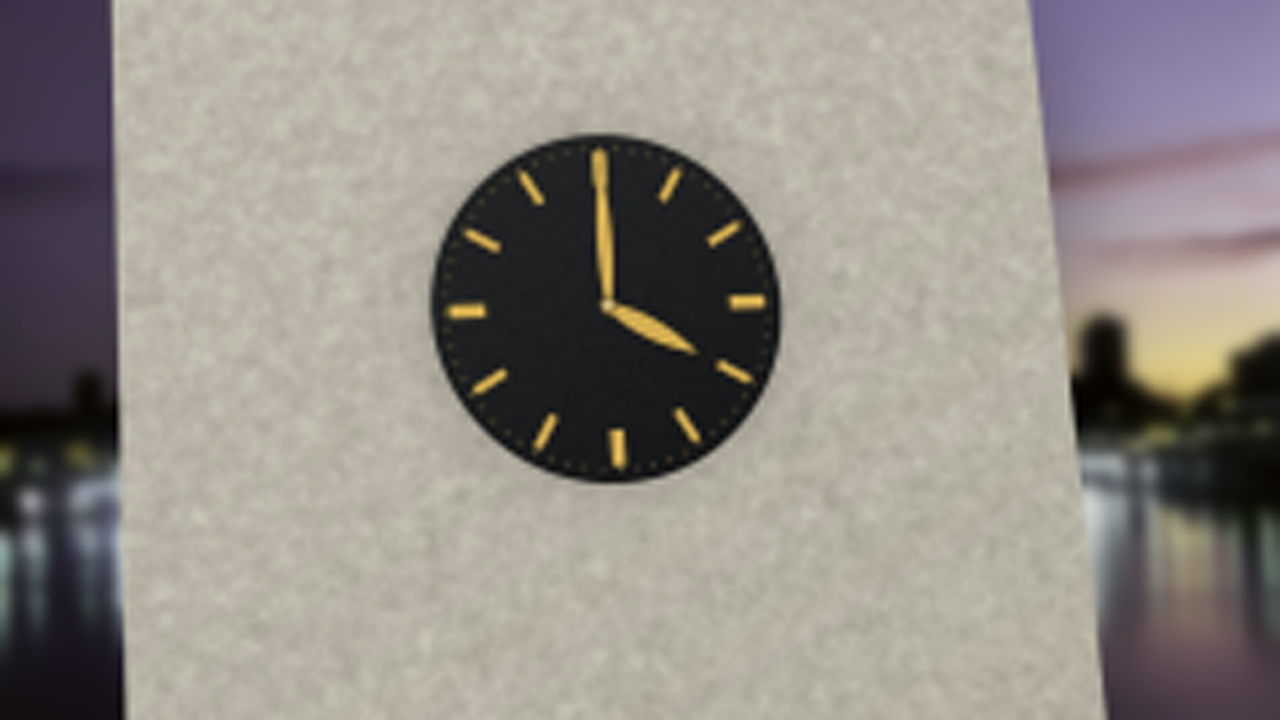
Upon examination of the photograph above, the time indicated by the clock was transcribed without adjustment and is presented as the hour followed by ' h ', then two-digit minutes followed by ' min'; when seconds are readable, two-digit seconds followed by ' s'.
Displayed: 4 h 00 min
